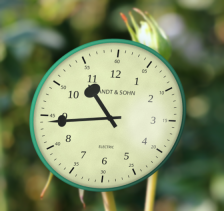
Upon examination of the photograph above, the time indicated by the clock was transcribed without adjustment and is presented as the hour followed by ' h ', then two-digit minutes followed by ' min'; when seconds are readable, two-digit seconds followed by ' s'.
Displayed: 10 h 44 min
